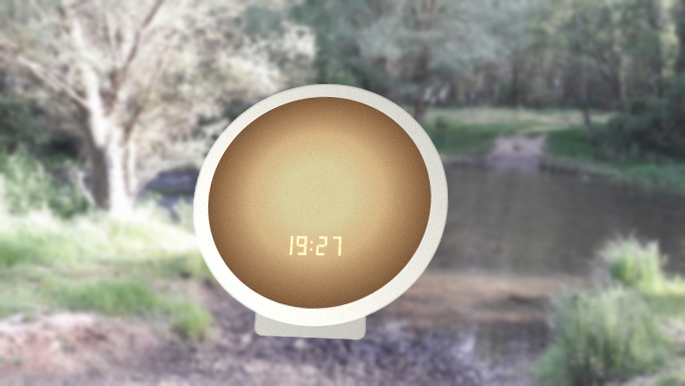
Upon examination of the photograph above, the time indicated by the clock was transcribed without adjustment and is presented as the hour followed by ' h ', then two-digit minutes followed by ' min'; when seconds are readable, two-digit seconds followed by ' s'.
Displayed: 19 h 27 min
